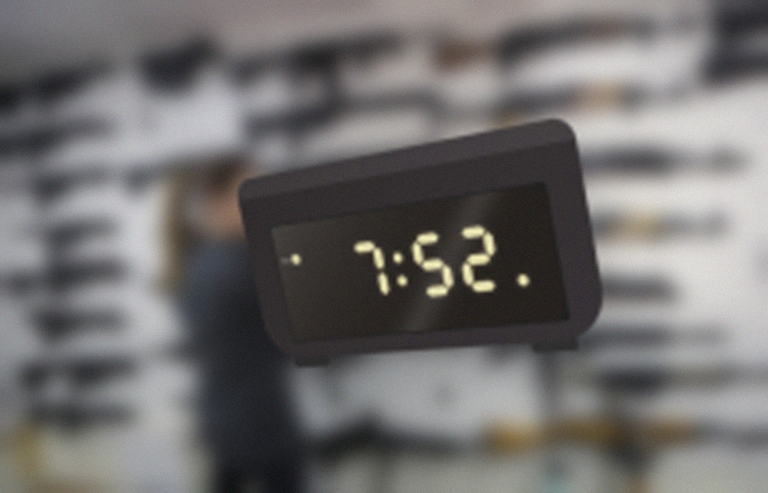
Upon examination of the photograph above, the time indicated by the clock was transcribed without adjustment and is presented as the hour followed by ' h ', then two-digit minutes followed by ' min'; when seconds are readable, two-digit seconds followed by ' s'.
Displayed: 7 h 52 min
